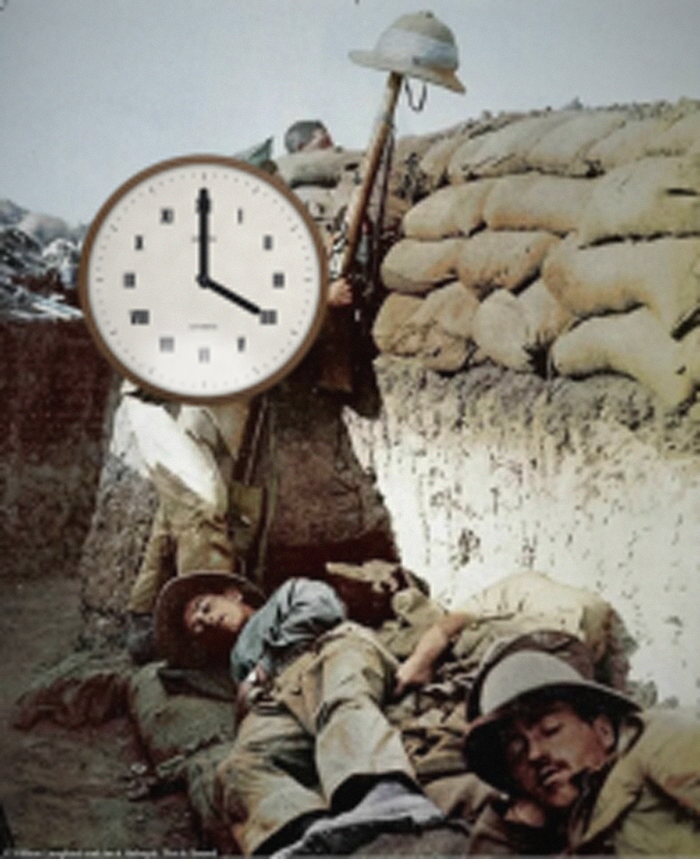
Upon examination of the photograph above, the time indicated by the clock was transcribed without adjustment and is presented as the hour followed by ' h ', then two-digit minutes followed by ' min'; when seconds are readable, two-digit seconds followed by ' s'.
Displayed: 4 h 00 min
